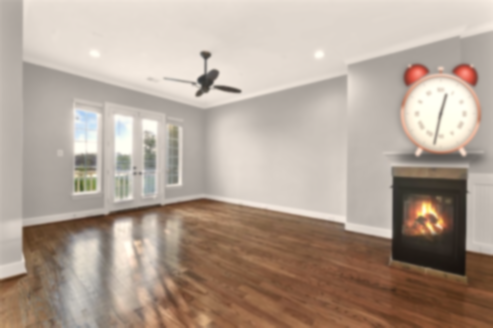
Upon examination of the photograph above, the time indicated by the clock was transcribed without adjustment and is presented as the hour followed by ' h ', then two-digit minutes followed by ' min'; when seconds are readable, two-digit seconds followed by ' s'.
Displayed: 12 h 32 min
